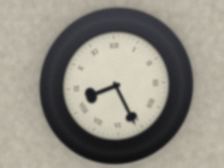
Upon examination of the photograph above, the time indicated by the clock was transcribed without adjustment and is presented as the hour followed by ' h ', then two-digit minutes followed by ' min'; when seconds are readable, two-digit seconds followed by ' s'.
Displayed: 8 h 26 min
